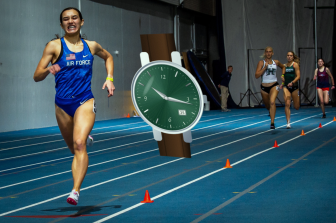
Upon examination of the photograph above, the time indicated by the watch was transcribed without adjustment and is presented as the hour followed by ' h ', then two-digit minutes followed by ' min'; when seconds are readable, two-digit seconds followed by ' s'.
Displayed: 10 h 17 min
